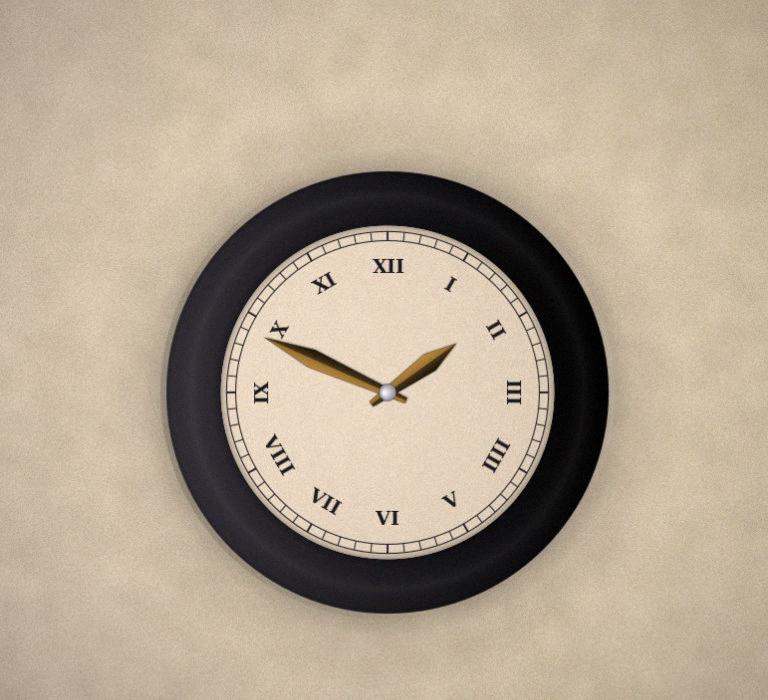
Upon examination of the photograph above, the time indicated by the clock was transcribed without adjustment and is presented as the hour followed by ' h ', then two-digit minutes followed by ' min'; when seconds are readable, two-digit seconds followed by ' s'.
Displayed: 1 h 49 min
